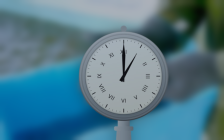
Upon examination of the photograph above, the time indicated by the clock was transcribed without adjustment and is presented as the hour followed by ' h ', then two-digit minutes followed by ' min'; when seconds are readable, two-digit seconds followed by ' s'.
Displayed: 1 h 00 min
